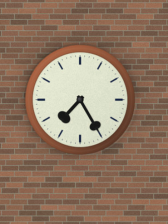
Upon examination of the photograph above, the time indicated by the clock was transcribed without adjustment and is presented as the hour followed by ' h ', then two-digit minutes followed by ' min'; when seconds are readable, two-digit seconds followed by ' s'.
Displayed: 7 h 25 min
